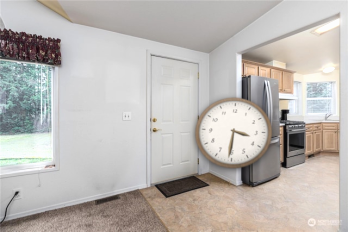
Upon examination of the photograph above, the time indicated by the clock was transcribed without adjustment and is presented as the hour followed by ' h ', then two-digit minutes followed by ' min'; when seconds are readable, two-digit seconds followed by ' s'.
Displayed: 3 h 31 min
